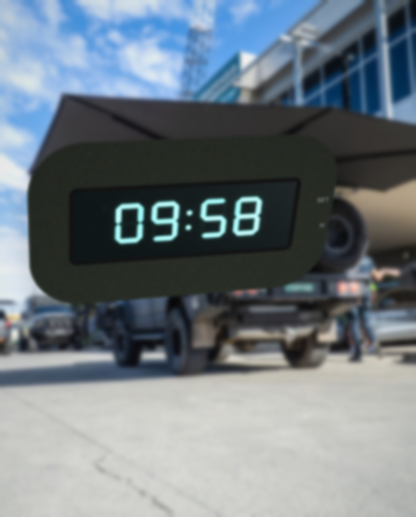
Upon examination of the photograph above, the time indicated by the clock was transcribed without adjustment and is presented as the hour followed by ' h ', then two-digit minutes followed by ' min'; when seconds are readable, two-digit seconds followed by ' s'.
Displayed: 9 h 58 min
